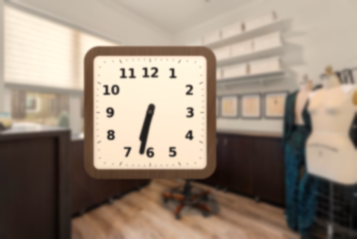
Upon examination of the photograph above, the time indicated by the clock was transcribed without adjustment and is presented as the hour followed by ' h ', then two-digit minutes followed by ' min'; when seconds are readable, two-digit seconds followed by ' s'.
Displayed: 6 h 32 min
